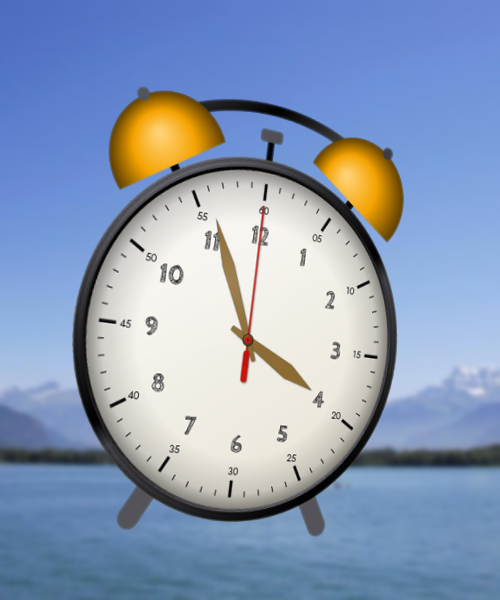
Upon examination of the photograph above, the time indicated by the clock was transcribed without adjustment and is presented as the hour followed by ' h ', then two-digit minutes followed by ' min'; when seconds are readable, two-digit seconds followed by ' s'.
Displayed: 3 h 56 min 00 s
